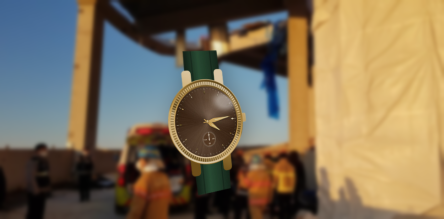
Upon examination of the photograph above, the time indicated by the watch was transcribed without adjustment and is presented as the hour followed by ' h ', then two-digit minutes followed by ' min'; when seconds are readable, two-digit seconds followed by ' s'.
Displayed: 4 h 14 min
